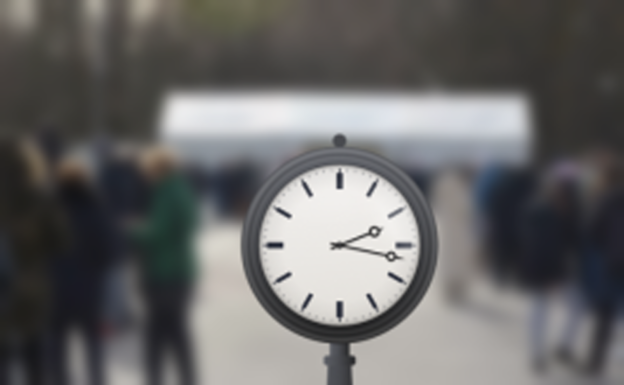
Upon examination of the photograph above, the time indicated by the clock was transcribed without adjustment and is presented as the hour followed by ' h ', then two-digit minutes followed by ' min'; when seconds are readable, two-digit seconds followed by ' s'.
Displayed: 2 h 17 min
